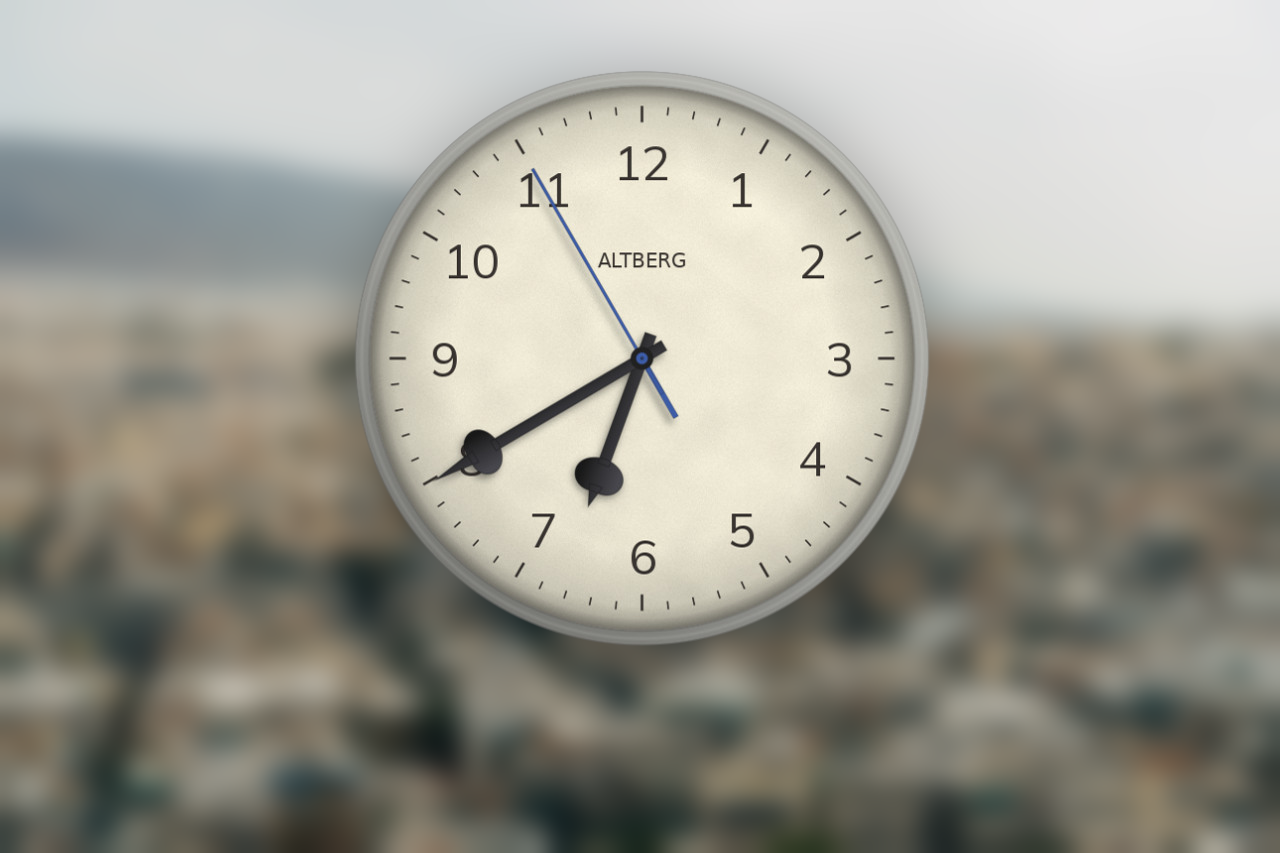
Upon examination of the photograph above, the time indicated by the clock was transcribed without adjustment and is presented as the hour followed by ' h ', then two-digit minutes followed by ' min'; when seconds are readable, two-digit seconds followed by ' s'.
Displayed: 6 h 39 min 55 s
